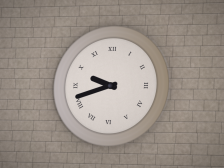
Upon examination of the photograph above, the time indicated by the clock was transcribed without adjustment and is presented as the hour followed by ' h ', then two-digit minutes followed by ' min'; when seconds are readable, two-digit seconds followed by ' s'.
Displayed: 9 h 42 min
